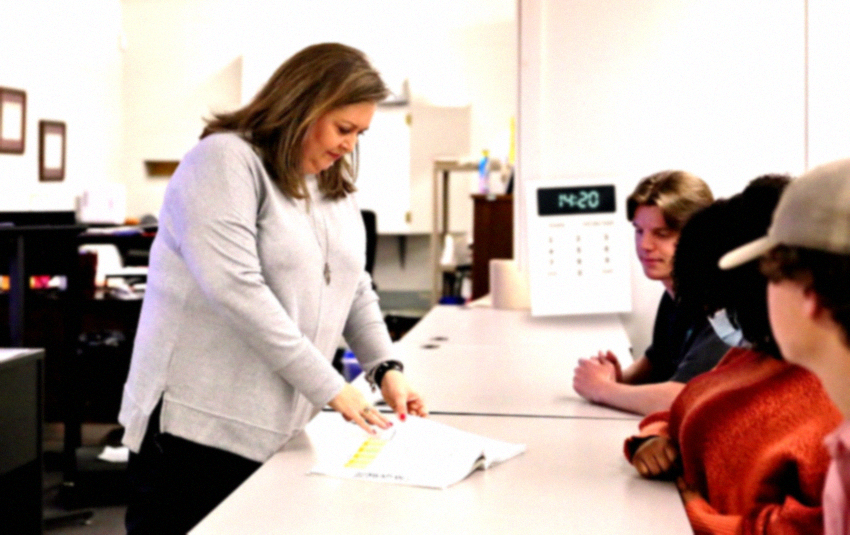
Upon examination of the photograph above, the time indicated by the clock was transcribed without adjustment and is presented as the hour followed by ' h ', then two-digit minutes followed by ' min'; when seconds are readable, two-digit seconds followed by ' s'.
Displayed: 14 h 20 min
